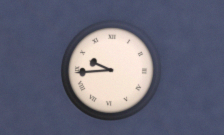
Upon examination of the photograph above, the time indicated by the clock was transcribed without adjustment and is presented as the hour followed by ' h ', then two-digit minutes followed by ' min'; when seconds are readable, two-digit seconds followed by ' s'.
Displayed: 9 h 44 min
